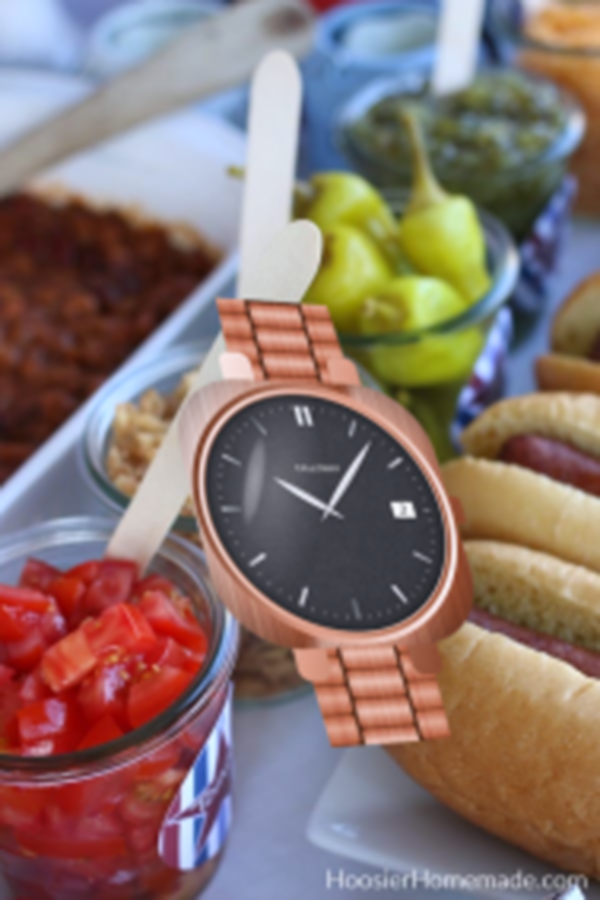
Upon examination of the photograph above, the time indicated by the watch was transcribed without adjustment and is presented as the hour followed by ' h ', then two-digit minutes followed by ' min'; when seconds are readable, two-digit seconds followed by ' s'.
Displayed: 10 h 07 min
